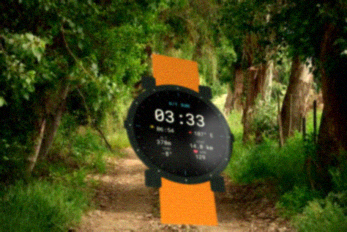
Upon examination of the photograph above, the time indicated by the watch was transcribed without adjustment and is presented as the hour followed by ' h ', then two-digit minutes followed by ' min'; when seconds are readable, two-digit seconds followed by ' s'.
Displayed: 3 h 33 min
